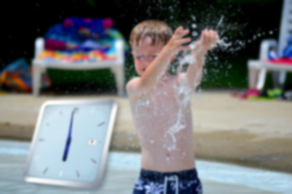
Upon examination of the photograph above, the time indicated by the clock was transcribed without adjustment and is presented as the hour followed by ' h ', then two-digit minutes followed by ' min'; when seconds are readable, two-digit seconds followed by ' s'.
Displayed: 5 h 59 min
